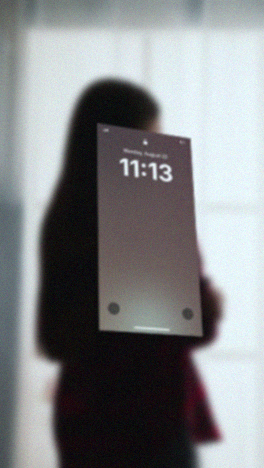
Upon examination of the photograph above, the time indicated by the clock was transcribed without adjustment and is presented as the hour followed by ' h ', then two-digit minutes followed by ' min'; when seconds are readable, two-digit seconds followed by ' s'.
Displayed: 11 h 13 min
